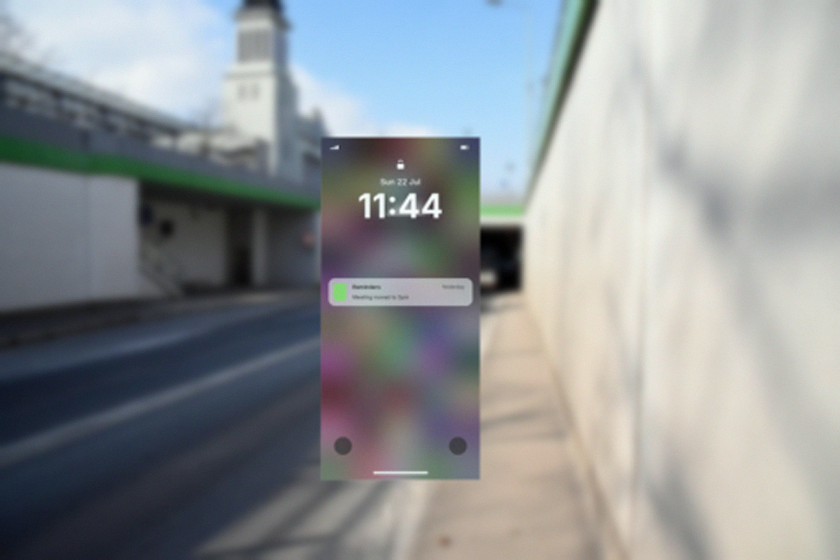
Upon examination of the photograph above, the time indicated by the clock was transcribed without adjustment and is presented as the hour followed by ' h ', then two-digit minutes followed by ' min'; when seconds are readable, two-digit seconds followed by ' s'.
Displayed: 11 h 44 min
